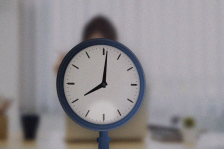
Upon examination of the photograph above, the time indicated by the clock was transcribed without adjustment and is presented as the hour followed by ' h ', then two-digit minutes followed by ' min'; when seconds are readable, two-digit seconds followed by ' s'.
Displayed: 8 h 01 min
